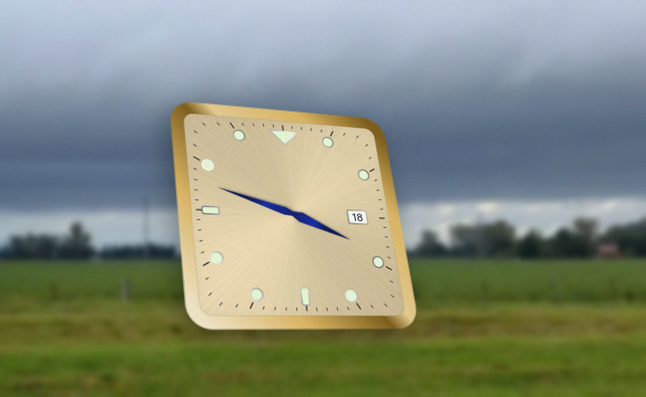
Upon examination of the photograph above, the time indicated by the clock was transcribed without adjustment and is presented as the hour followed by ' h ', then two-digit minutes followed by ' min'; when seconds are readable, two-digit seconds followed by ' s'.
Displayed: 3 h 48 min
